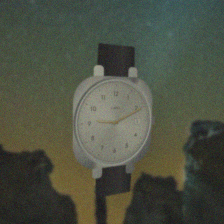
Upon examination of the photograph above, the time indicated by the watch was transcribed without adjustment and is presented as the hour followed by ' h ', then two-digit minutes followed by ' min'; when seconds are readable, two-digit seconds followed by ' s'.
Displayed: 9 h 11 min
